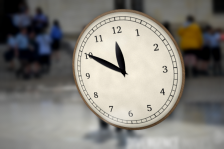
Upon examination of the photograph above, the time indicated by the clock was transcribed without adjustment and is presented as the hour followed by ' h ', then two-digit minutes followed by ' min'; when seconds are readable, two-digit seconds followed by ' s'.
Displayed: 11 h 50 min
